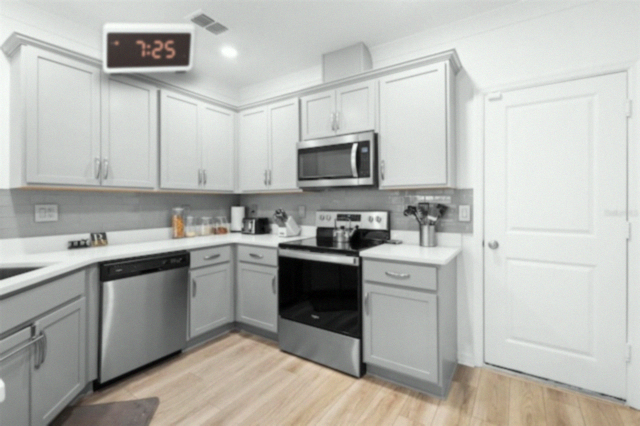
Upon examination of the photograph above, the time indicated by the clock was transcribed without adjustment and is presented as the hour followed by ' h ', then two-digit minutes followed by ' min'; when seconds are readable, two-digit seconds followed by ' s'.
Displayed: 7 h 25 min
